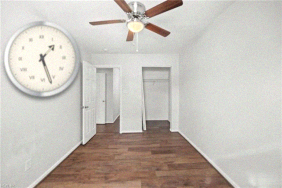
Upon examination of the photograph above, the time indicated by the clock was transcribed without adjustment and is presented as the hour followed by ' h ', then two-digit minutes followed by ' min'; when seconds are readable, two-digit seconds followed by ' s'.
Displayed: 1 h 27 min
